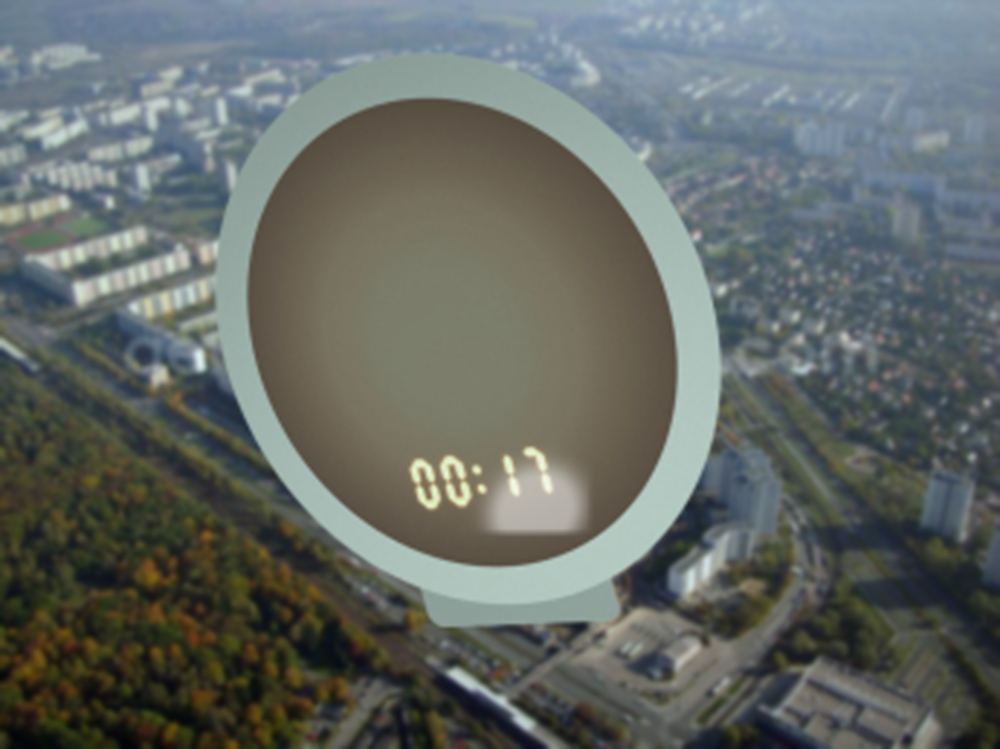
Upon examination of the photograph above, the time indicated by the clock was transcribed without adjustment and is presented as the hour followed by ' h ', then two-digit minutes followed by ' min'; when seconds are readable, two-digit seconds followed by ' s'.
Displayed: 0 h 17 min
